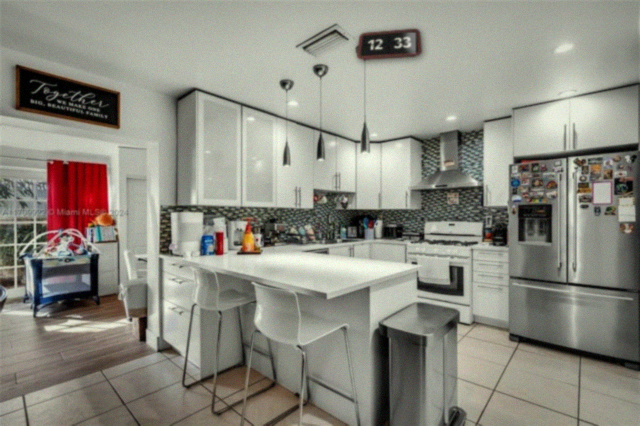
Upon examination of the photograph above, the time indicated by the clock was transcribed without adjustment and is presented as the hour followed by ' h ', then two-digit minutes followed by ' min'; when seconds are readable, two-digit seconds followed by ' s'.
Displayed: 12 h 33 min
